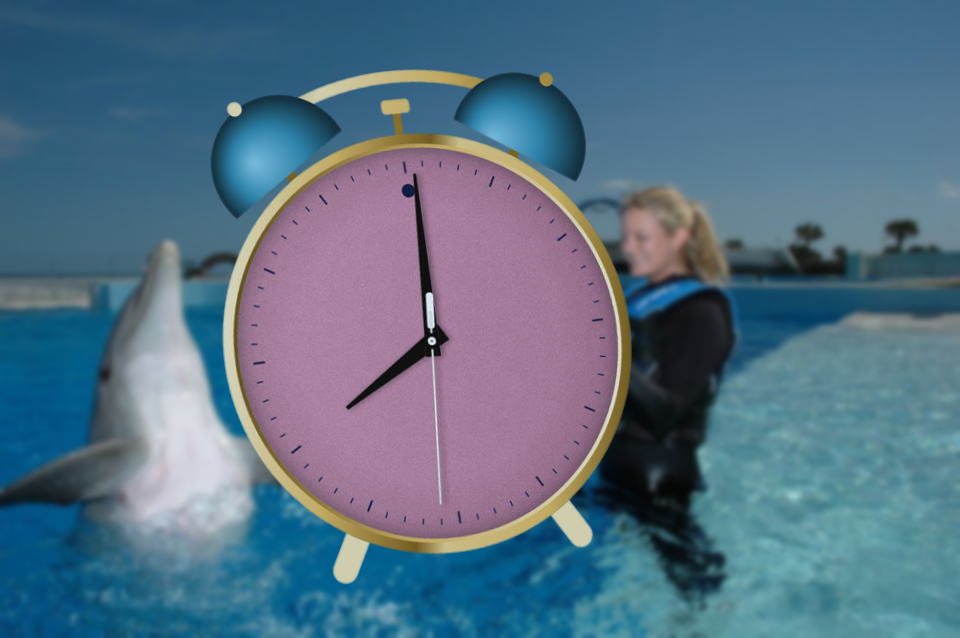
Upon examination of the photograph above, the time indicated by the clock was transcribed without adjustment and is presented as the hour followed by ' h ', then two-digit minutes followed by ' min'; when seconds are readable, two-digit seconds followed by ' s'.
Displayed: 8 h 00 min 31 s
